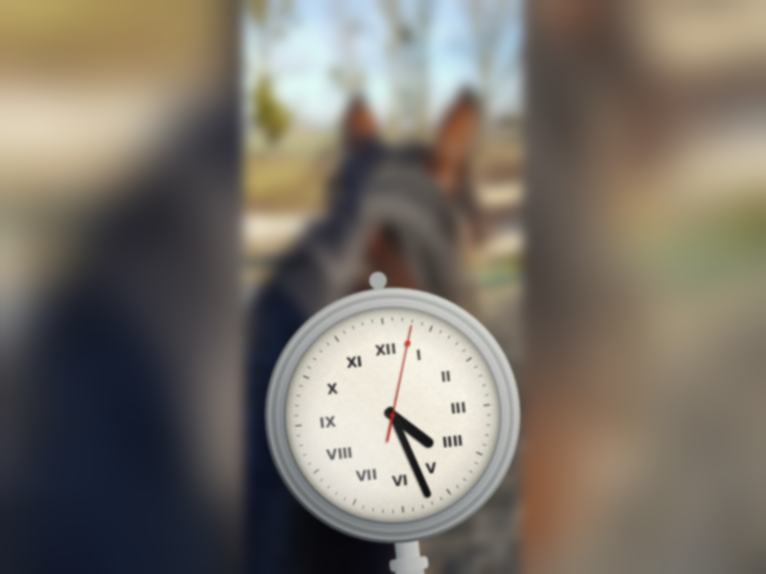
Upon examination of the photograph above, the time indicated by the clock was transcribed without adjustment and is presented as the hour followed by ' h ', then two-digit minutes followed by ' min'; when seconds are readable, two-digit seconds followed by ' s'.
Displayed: 4 h 27 min 03 s
